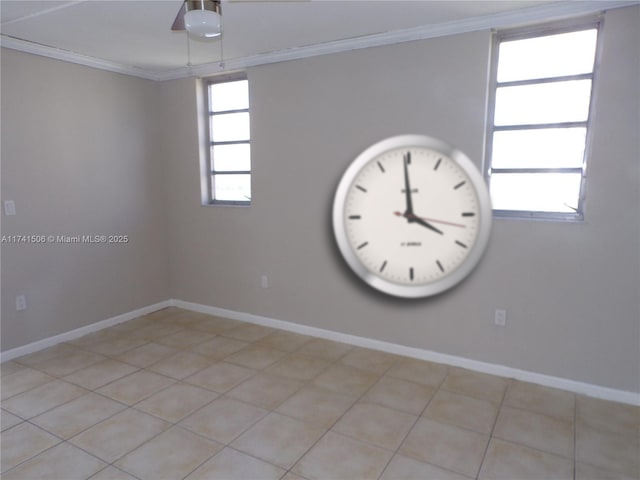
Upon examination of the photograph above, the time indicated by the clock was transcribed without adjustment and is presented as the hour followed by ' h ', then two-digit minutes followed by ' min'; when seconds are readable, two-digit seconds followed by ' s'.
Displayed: 3 h 59 min 17 s
